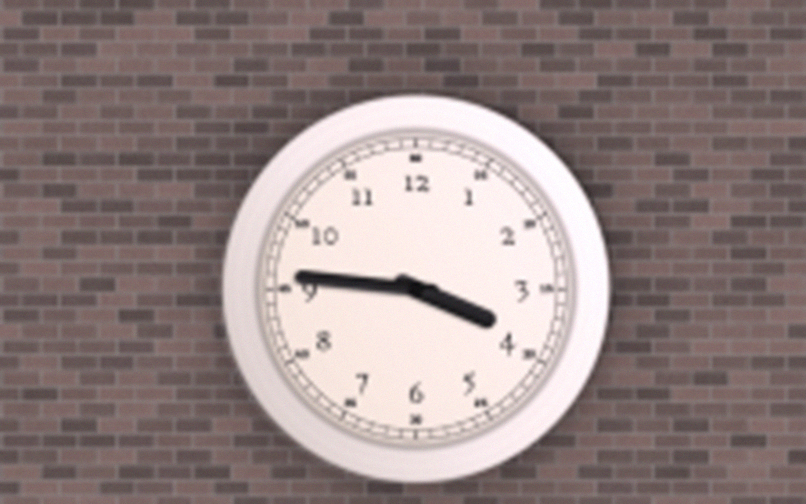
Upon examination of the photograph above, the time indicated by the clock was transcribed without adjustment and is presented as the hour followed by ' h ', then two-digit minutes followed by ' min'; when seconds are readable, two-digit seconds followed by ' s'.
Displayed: 3 h 46 min
